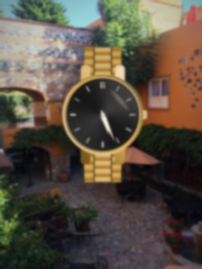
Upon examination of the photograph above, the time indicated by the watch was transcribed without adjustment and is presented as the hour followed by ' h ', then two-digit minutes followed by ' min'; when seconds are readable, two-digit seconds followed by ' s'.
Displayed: 5 h 26 min
